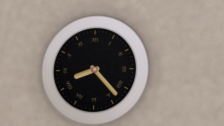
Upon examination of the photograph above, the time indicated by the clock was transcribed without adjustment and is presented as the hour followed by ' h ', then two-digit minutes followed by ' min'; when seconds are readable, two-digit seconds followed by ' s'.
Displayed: 8 h 23 min
